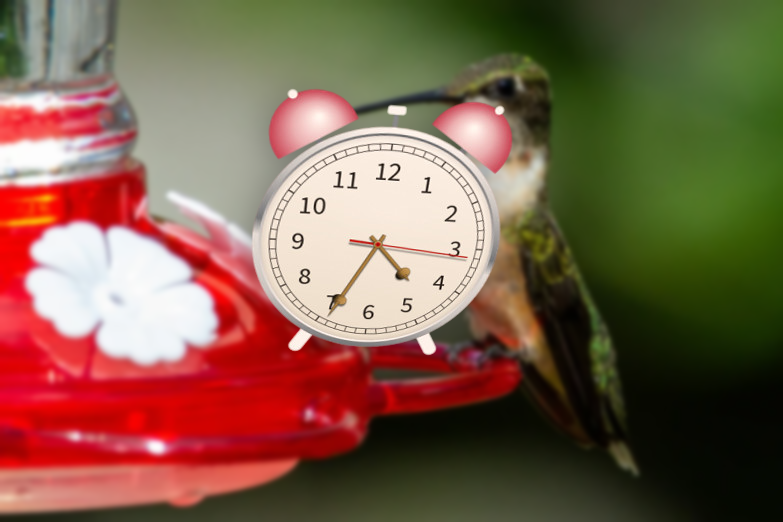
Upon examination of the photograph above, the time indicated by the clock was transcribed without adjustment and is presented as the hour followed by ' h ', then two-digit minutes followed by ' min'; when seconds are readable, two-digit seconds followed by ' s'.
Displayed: 4 h 34 min 16 s
